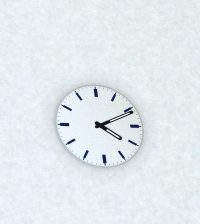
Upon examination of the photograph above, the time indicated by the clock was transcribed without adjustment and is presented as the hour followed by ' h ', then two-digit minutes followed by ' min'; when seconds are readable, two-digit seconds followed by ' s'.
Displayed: 4 h 11 min
